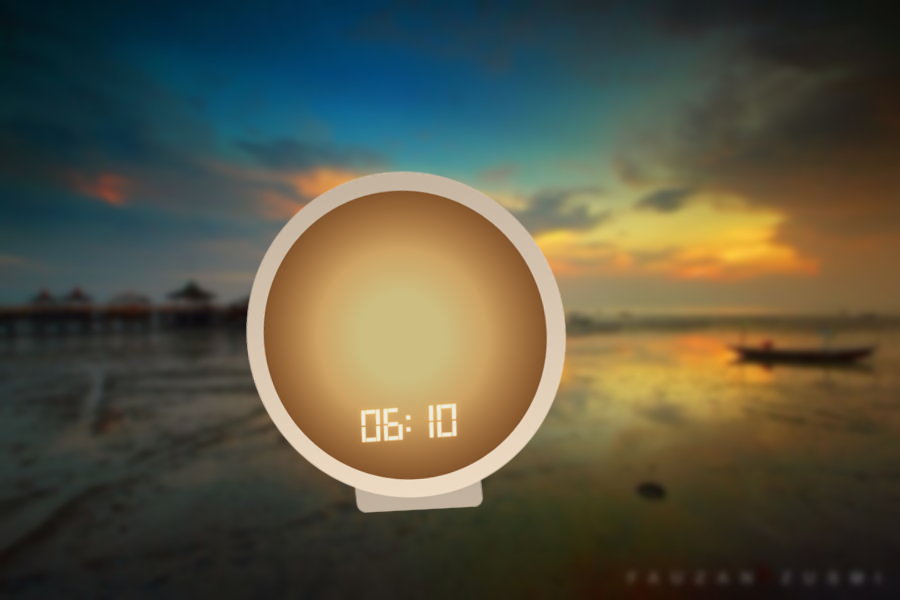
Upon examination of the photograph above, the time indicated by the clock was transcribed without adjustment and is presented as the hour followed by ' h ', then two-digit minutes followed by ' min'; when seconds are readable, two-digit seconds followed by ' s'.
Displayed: 6 h 10 min
